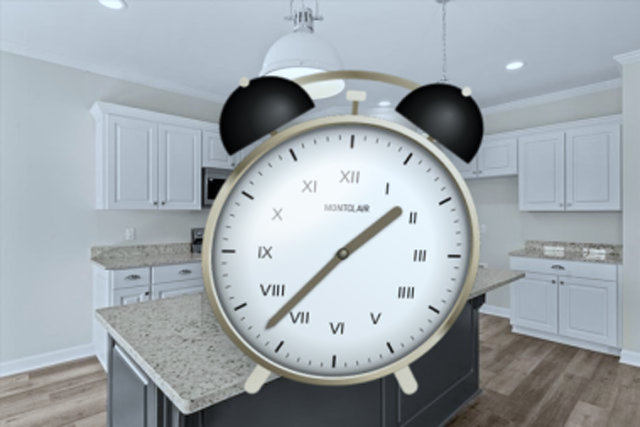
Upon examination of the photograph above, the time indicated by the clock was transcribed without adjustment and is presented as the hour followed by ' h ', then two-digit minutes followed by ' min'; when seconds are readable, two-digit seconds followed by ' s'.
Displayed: 1 h 37 min
